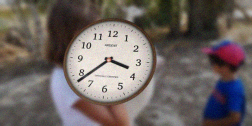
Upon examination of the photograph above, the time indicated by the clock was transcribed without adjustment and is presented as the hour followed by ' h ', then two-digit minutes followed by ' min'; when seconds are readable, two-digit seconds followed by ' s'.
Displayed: 3 h 38 min
